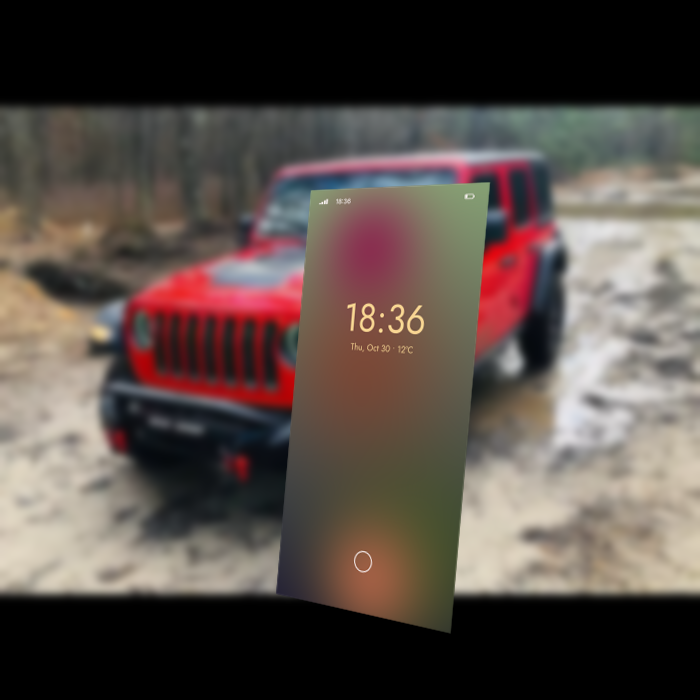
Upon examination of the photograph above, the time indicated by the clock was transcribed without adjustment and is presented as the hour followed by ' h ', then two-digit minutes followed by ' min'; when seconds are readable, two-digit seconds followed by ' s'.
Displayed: 18 h 36 min
